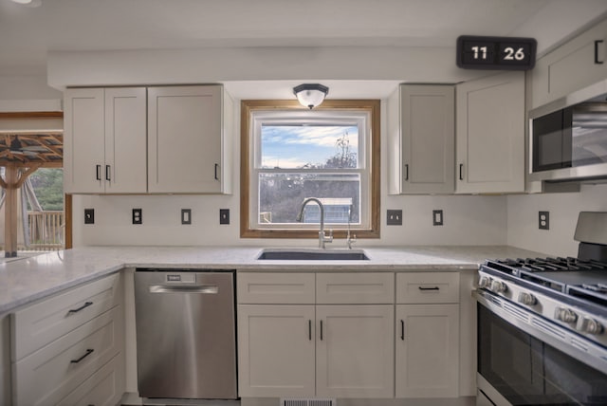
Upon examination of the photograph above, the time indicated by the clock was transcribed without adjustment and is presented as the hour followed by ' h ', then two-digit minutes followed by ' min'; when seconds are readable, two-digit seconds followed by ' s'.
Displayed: 11 h 26 min
